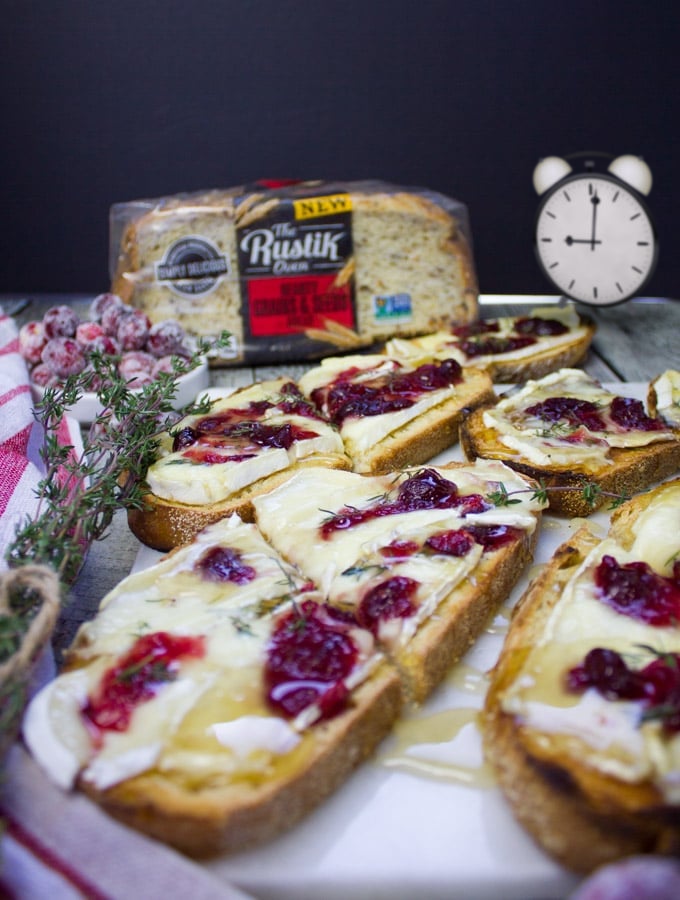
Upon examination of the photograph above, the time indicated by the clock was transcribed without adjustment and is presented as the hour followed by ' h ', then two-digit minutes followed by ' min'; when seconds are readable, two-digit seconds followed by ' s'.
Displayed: 9 h 01 min
